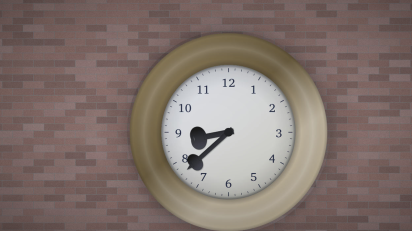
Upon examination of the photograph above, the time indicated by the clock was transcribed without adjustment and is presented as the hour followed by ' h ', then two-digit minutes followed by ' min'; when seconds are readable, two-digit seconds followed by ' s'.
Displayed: 8 h 38 min
